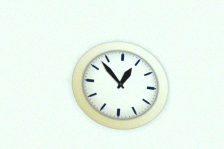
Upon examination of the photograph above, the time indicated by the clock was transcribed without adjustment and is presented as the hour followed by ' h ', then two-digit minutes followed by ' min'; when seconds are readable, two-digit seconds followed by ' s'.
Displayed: 12 h 53 min
